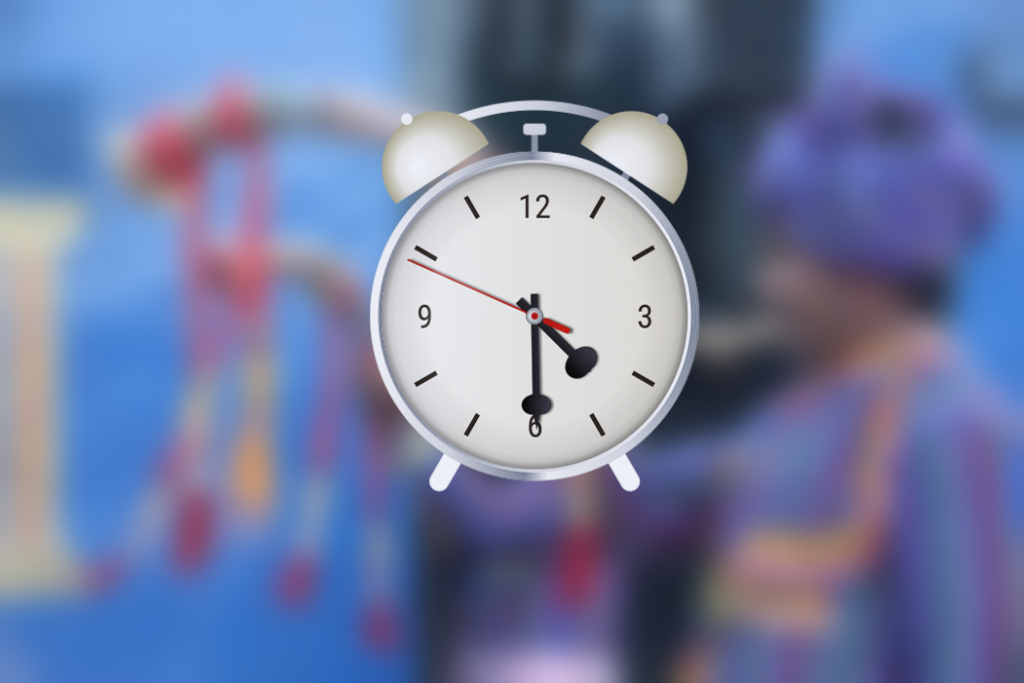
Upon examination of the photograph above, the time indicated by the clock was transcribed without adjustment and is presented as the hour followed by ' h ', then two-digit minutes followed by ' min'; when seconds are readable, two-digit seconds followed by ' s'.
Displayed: 4 h 29 min 49 s
